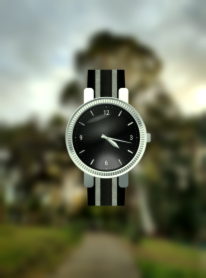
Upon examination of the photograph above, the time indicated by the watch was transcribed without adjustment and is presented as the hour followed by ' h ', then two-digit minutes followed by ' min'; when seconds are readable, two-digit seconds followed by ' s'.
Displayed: 4 h 17 min
